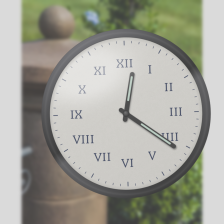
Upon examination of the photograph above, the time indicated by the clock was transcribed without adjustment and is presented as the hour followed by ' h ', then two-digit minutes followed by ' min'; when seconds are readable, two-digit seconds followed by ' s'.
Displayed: 12 h 21 min
